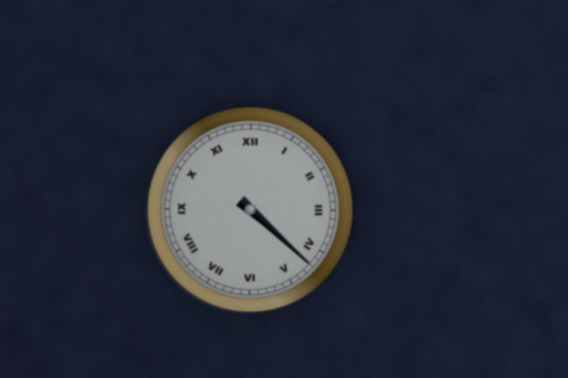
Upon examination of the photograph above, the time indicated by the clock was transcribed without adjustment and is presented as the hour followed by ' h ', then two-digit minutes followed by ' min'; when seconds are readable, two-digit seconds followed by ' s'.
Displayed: 4 h 22 min
